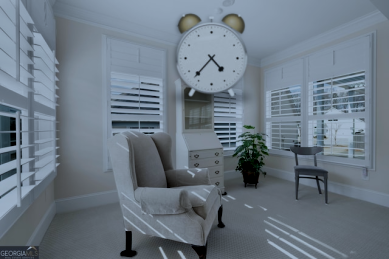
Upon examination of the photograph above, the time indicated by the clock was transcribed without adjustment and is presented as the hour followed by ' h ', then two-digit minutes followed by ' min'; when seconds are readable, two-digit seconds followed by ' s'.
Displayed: 4 h 37 min
